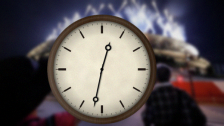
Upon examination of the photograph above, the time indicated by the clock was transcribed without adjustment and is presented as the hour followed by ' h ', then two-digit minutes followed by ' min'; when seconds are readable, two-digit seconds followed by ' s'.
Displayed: 12 h 32 min
